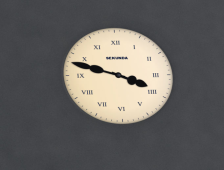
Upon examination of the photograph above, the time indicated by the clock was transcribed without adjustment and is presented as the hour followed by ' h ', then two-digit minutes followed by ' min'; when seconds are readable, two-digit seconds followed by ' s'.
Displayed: 3 h 48 min
